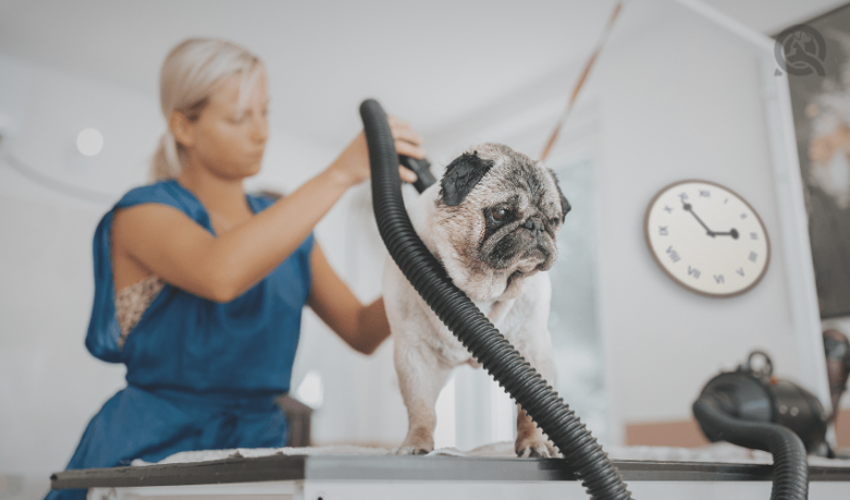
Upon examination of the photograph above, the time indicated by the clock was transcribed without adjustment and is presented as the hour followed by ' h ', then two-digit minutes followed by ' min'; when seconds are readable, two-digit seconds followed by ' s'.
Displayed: 2 h 54 min
